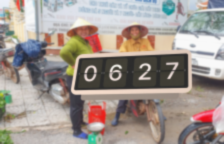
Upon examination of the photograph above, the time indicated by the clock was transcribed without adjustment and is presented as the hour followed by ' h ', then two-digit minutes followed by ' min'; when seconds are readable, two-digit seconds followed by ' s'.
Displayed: 6 h 27 min
